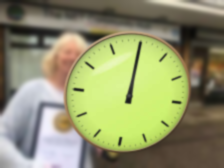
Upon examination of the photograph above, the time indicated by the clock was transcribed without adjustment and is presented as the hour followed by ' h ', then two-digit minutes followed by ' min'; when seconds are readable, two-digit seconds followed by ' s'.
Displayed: 12 h 00 min
